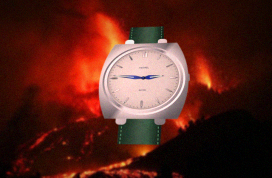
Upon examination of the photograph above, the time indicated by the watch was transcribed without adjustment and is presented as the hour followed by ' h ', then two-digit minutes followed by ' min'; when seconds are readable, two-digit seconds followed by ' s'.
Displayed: 2 h 46 min
